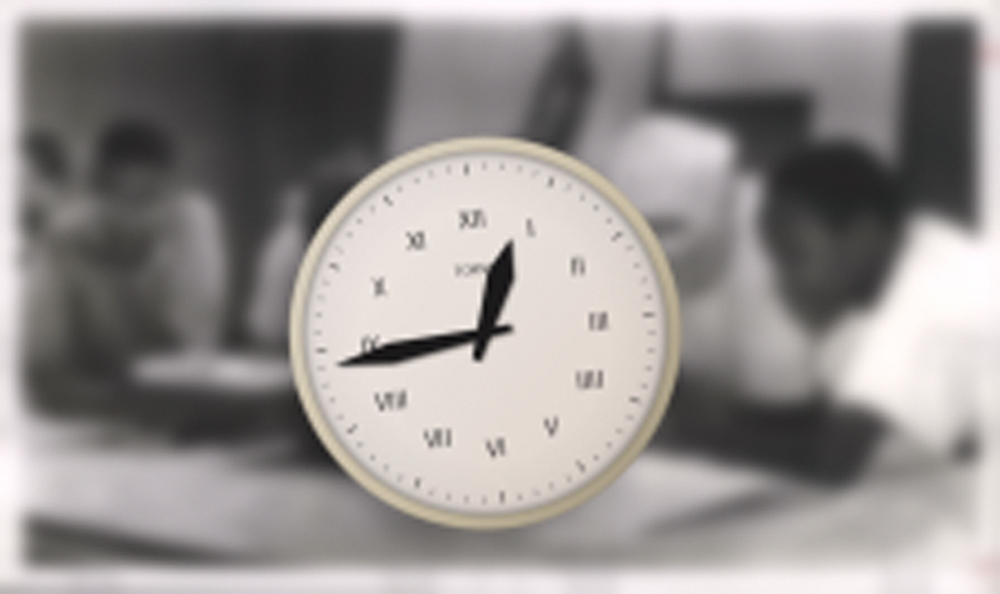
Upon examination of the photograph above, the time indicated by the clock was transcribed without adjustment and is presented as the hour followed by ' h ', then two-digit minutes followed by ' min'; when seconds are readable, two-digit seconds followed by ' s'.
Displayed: 12 h 44 min
